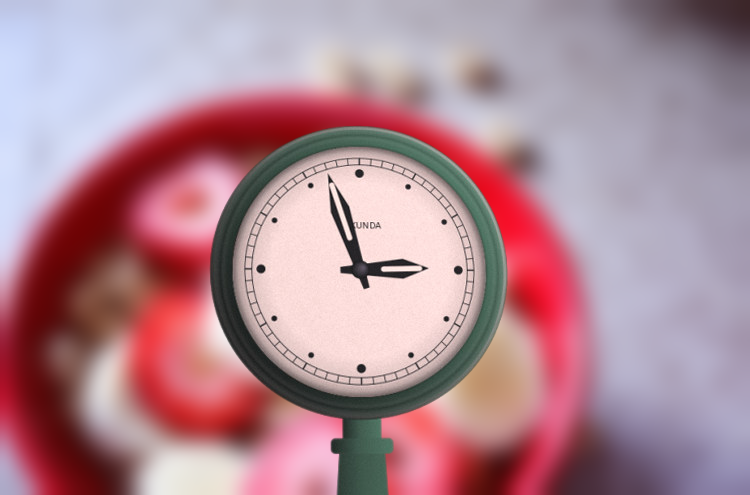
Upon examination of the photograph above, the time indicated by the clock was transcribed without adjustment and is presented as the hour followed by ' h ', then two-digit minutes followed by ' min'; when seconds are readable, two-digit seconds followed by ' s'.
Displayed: 2 h 57 min
